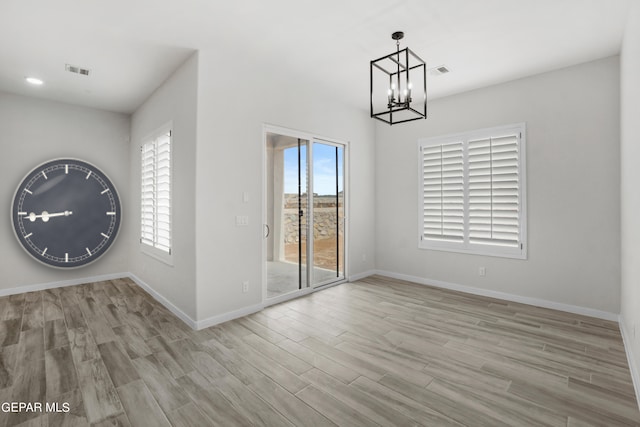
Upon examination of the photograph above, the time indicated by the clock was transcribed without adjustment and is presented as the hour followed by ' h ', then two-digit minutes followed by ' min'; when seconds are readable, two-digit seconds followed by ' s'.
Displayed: 8 h 44 min
